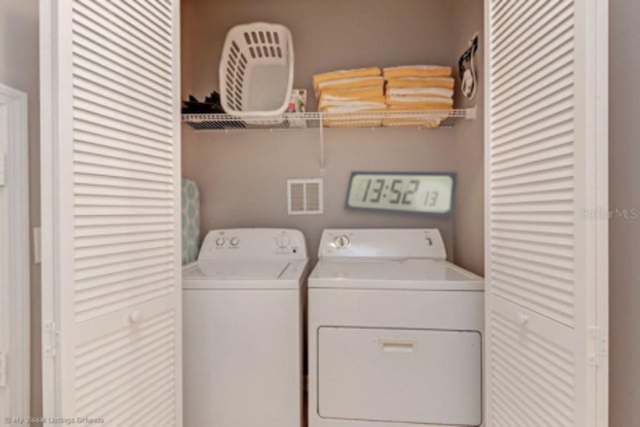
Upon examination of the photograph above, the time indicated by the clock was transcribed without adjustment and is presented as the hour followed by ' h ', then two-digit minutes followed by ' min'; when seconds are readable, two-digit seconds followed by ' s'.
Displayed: 13 h 52 min 13 s
